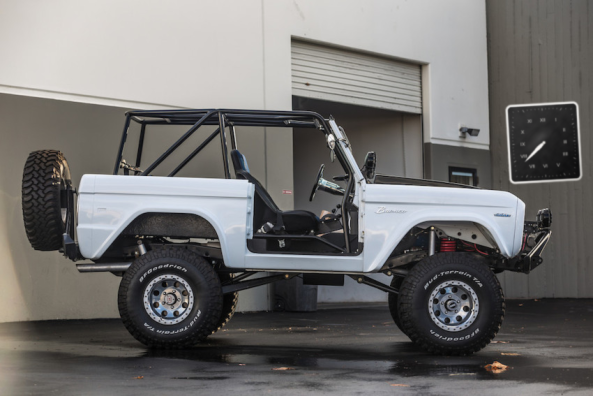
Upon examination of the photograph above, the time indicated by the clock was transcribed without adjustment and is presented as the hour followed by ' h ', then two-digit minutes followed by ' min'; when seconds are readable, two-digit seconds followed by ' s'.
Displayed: 7 h 38 min
